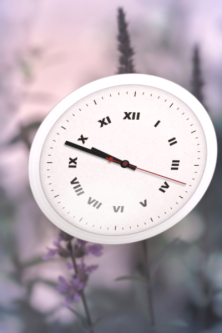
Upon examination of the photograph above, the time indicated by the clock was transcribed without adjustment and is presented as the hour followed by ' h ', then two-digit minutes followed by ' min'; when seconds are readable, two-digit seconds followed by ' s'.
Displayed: 9 h 48 min 18 s
